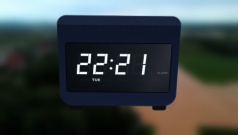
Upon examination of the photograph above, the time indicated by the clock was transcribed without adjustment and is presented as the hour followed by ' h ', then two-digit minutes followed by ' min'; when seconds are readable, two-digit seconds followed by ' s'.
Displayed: 22 h 21 min
